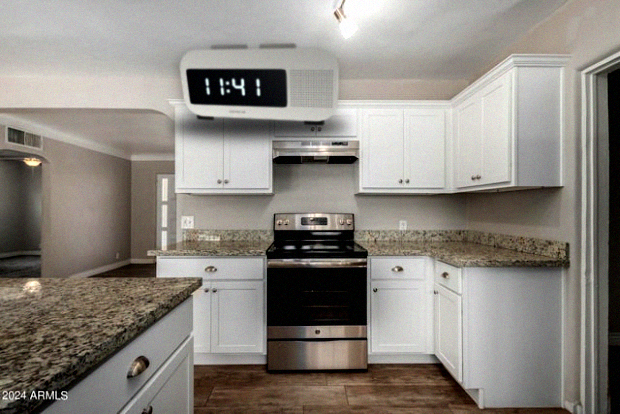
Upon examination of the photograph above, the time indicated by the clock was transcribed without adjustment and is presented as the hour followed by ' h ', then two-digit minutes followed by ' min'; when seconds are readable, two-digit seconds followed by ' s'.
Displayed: 11 h 41 min
